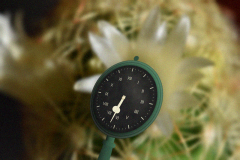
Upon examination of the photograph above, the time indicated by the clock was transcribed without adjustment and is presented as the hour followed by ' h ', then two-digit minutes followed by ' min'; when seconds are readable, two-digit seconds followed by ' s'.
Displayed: 6 h 32 min
